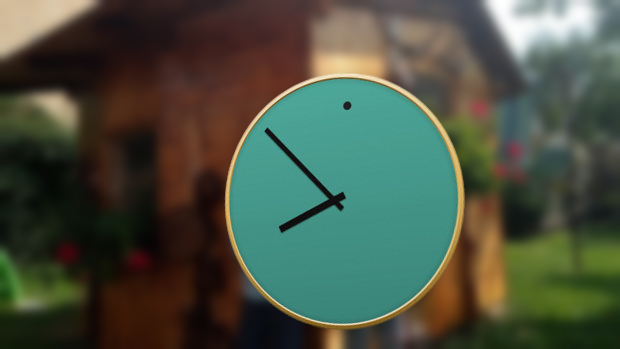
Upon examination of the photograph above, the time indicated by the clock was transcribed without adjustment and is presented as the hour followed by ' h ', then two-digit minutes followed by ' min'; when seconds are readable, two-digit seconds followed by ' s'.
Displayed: 7 h 51 min
